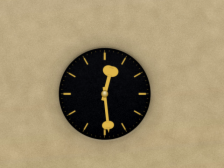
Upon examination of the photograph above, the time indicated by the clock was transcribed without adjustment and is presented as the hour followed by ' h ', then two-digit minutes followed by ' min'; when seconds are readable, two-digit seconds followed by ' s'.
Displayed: 12 h 29 min
